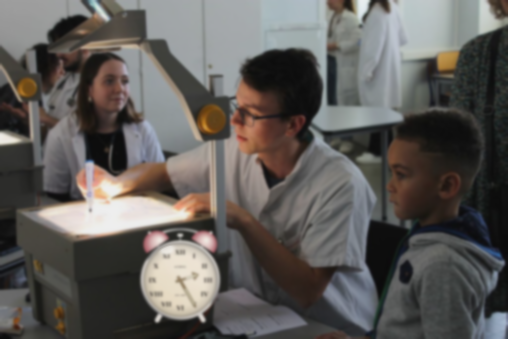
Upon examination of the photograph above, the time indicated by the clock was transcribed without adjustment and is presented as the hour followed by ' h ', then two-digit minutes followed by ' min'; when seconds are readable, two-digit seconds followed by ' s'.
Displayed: 2 h 25 min
